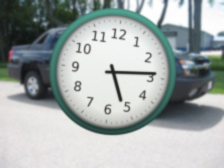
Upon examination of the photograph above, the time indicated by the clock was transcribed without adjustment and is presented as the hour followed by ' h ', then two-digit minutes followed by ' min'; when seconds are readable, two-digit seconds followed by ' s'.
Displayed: 5 h 14 min
